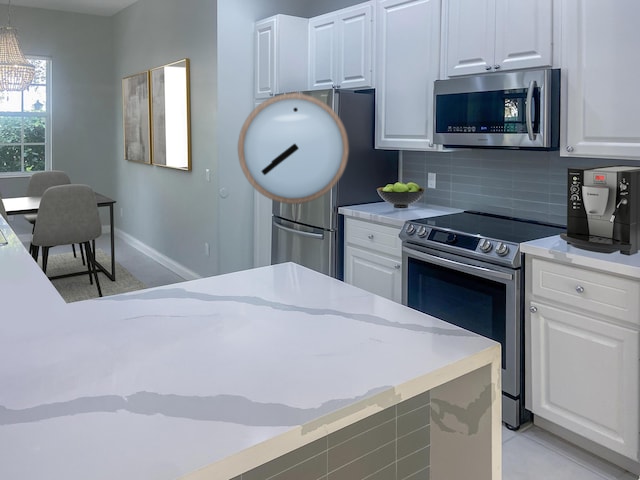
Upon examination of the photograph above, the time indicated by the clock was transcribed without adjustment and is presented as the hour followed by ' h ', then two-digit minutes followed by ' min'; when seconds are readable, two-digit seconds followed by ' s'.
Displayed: 7 h 38 min
